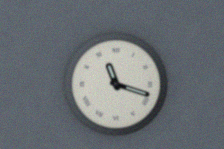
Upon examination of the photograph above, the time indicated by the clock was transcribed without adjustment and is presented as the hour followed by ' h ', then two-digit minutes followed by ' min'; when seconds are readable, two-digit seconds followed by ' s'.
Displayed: 11 h 18 min
